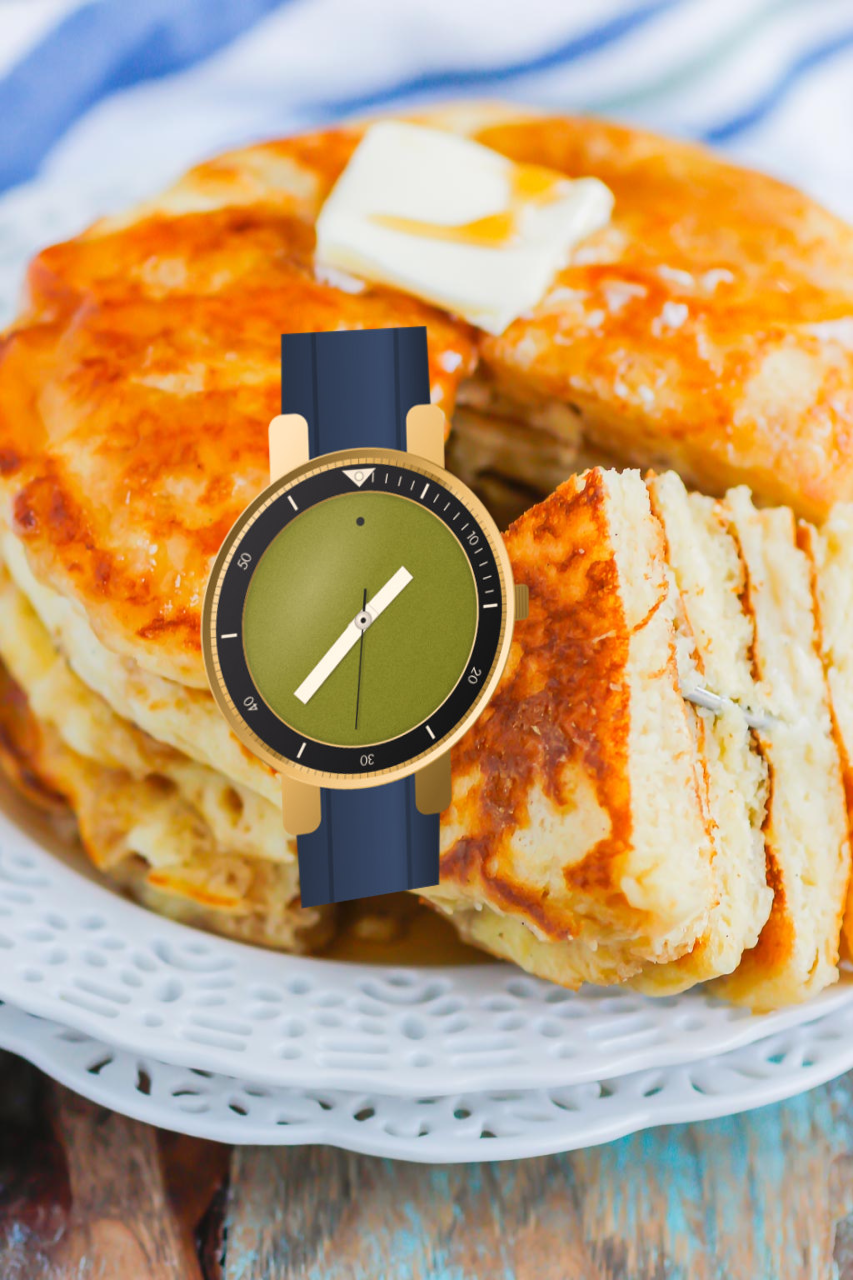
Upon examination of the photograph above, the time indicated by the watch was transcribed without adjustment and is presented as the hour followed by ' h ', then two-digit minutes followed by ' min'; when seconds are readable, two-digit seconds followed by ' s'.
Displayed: 1 h 37 min 31 s
